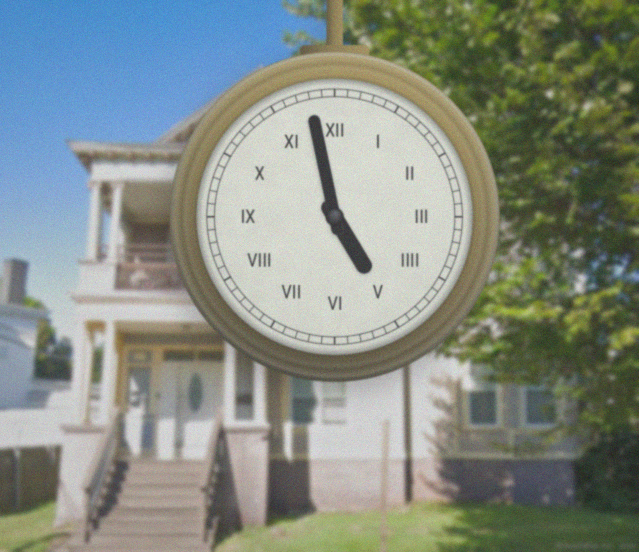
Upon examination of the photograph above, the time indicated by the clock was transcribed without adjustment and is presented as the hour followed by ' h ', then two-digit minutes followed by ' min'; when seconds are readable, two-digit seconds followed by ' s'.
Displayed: 4 h 58 min
